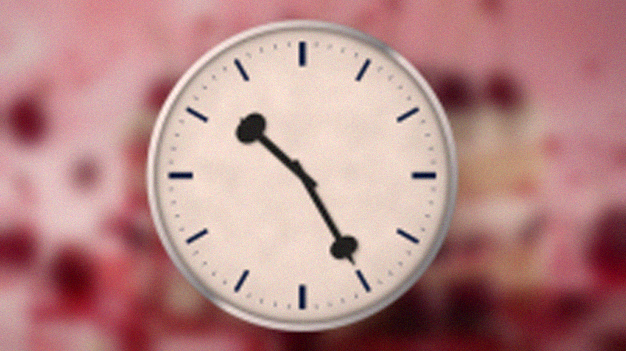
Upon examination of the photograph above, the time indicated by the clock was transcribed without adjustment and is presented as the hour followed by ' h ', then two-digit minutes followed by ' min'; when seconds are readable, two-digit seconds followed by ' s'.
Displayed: 10 h 25 min
